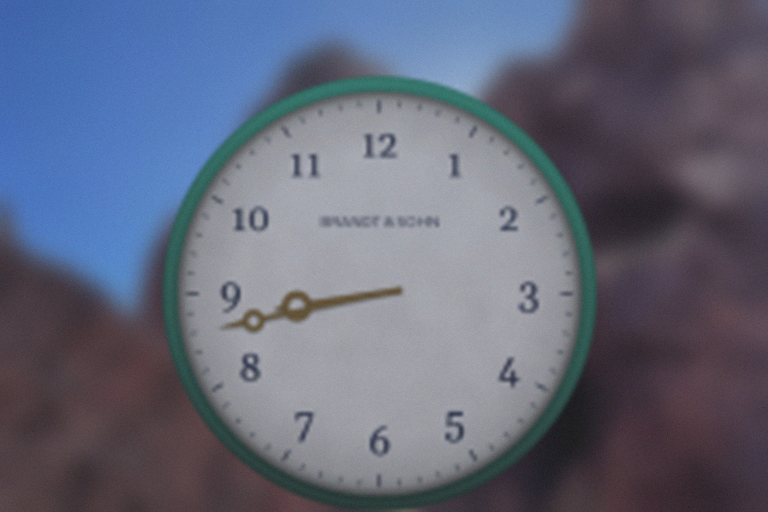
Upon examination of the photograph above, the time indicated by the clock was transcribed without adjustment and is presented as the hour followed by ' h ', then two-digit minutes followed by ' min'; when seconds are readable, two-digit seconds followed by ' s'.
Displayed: 8 h 43 min
